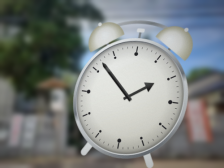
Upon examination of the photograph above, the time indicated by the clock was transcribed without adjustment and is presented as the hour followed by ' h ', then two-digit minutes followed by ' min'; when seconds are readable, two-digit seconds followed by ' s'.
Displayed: 1 h 52 min
